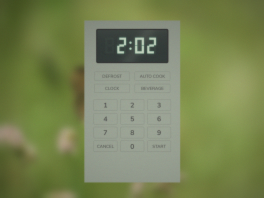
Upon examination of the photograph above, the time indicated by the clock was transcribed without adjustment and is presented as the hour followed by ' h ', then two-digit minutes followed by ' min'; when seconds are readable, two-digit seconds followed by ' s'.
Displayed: 2 h 02 min
